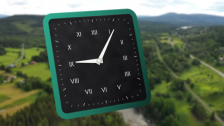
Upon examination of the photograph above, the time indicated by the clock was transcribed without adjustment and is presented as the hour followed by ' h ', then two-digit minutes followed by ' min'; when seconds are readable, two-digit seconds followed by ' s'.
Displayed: 9 h 06 min
